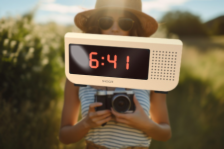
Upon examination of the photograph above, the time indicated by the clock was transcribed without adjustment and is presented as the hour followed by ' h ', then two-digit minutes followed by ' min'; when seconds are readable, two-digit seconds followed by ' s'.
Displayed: 6 h 41 min
